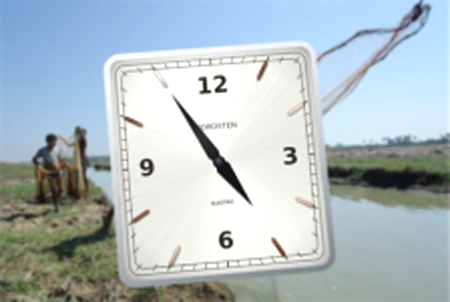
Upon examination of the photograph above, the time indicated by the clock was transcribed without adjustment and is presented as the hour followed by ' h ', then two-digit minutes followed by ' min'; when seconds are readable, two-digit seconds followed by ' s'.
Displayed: 4 h 55 min
